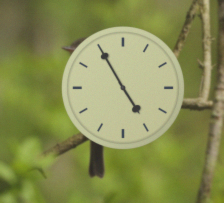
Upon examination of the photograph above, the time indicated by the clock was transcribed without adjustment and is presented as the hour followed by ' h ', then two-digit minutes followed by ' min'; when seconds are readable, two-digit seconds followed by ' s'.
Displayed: 4 h 55 min
